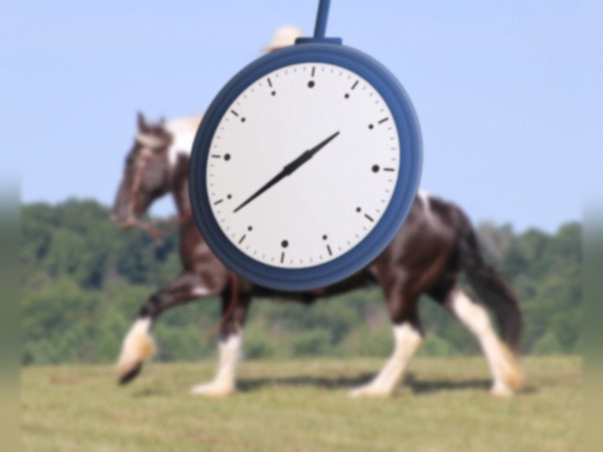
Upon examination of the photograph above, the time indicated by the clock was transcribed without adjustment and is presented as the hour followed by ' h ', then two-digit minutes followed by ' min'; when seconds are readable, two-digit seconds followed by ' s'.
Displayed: 1 h 38 min
